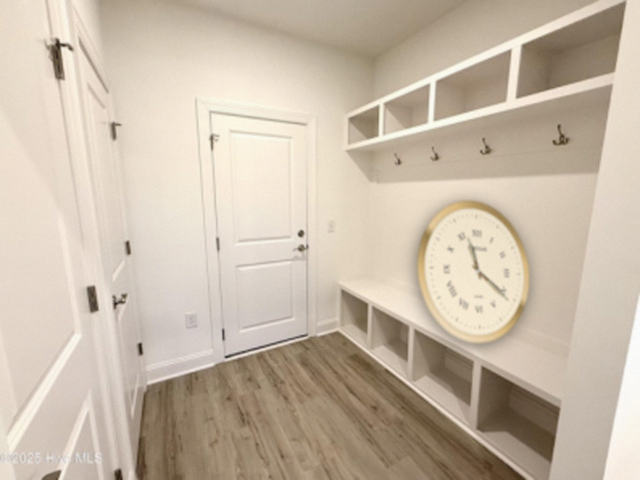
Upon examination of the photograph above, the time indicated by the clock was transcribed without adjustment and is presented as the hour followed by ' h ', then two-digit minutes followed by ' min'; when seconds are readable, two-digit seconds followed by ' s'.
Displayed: 11 h 21 min
